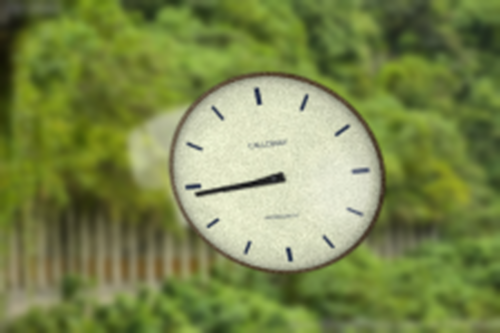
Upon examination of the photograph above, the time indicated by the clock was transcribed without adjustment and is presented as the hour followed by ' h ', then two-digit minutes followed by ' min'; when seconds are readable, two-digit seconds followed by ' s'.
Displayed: 8 h 44 min
